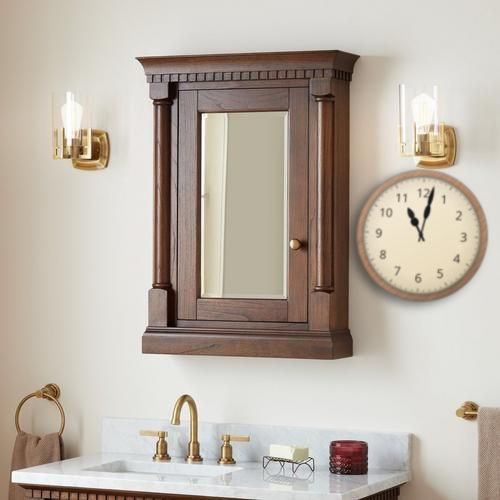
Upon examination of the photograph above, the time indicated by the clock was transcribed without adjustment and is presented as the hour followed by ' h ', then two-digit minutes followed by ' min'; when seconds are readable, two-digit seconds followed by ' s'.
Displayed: 11 h 02 min
